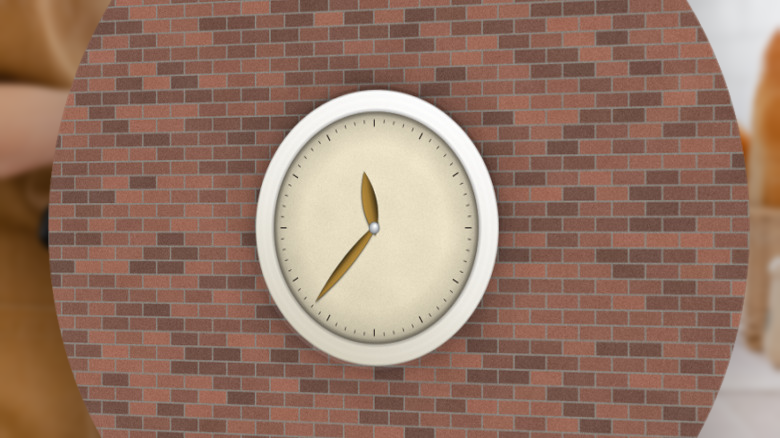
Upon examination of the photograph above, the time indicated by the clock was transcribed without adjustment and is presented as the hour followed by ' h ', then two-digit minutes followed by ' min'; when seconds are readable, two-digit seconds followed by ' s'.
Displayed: 11 h 37 min
